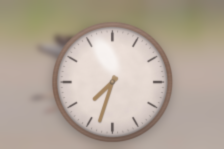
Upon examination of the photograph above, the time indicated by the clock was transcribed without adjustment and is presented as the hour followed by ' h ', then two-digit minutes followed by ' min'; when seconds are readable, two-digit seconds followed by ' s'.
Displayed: 7 h 33 min
